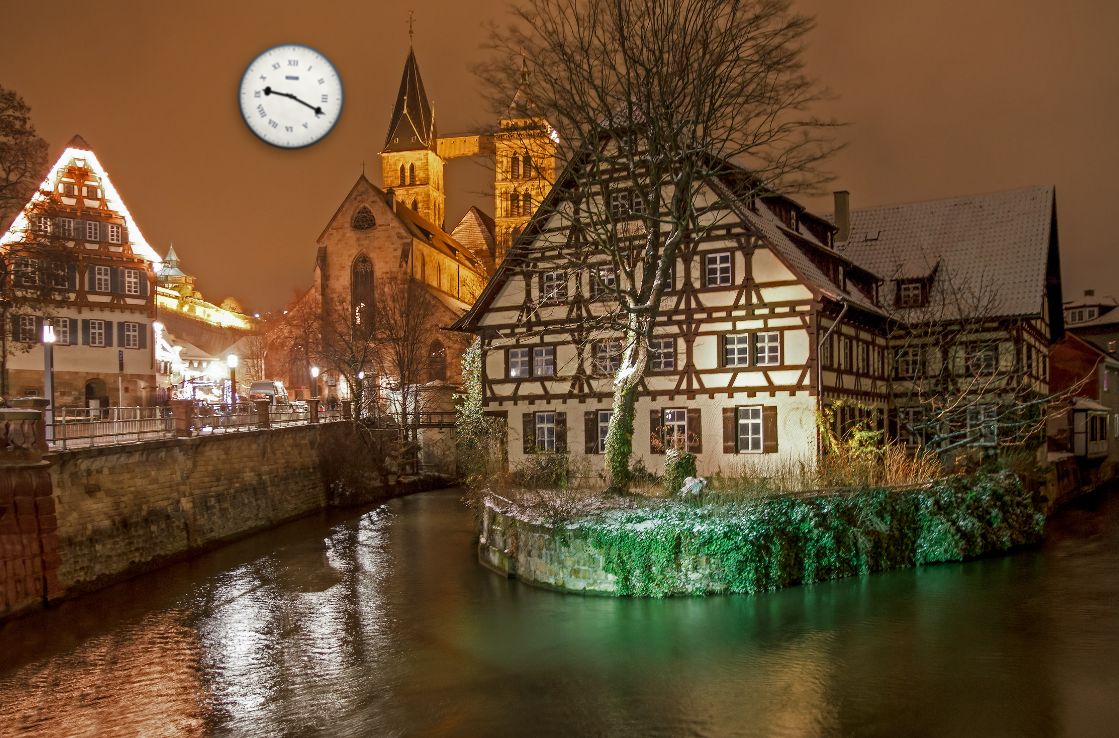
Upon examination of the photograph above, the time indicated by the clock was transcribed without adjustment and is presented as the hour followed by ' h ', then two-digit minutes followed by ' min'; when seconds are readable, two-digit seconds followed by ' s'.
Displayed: 9 h 19 min
